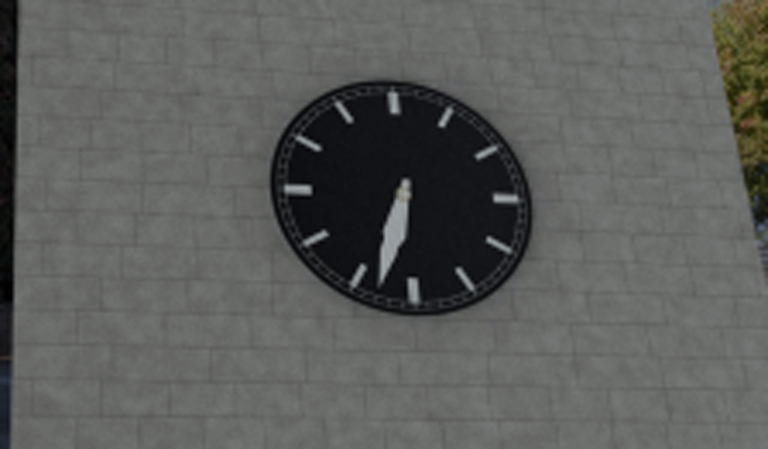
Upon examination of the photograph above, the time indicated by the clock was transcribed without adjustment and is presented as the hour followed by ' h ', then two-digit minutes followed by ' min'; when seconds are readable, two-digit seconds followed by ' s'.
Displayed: 6 h 33 min
